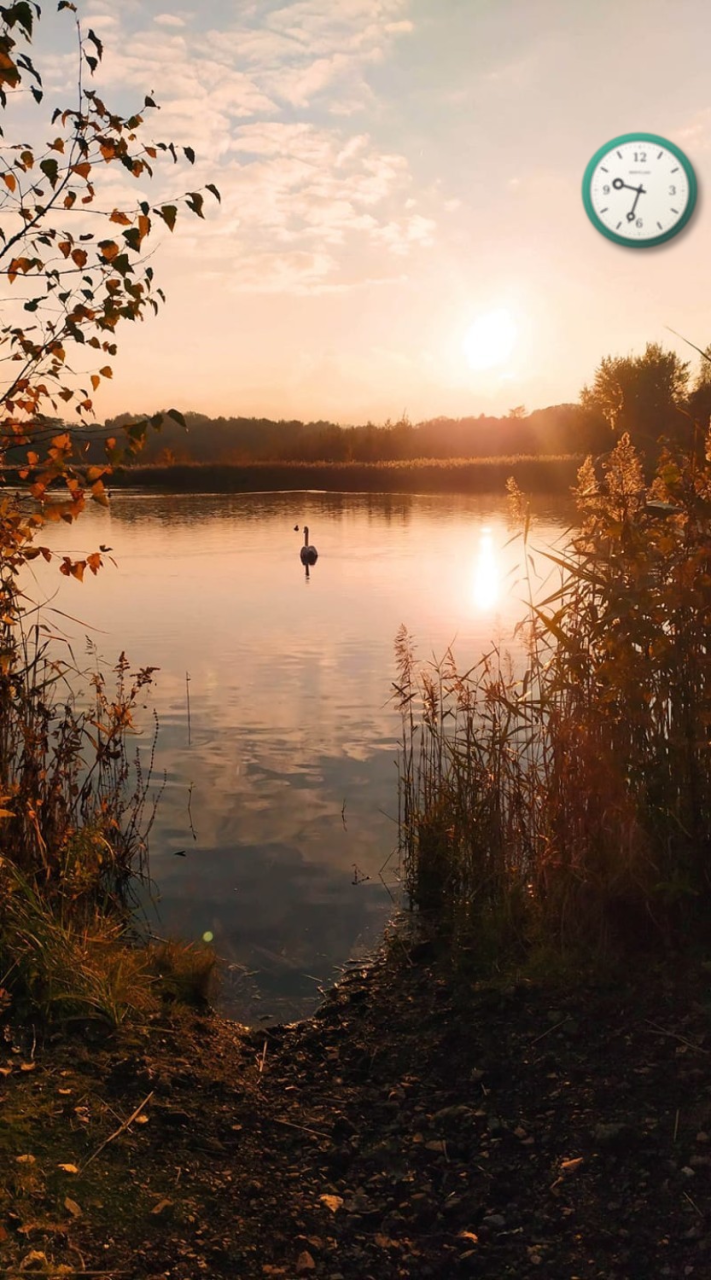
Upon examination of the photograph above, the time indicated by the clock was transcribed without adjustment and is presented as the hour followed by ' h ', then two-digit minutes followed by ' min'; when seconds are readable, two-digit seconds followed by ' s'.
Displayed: 9 h 33 min
